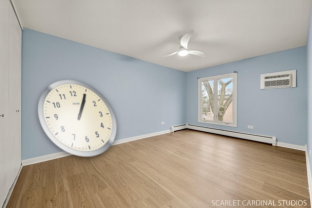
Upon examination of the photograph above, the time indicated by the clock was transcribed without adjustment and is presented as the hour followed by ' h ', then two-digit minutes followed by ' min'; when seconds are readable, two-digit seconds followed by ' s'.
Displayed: 1 h 05 min
